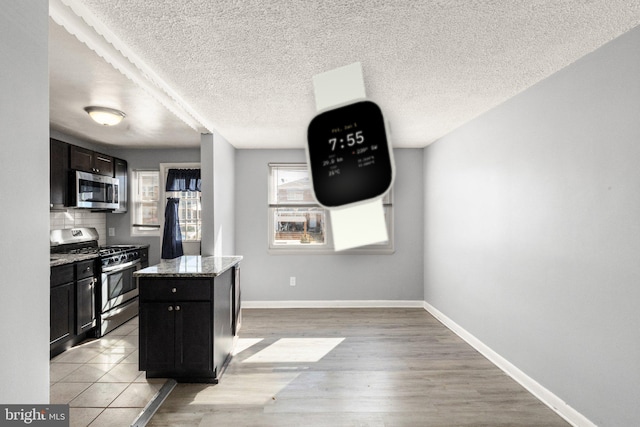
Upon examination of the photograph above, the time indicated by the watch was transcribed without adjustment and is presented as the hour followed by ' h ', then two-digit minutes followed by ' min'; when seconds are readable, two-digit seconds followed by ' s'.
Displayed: 7 h 55 min
